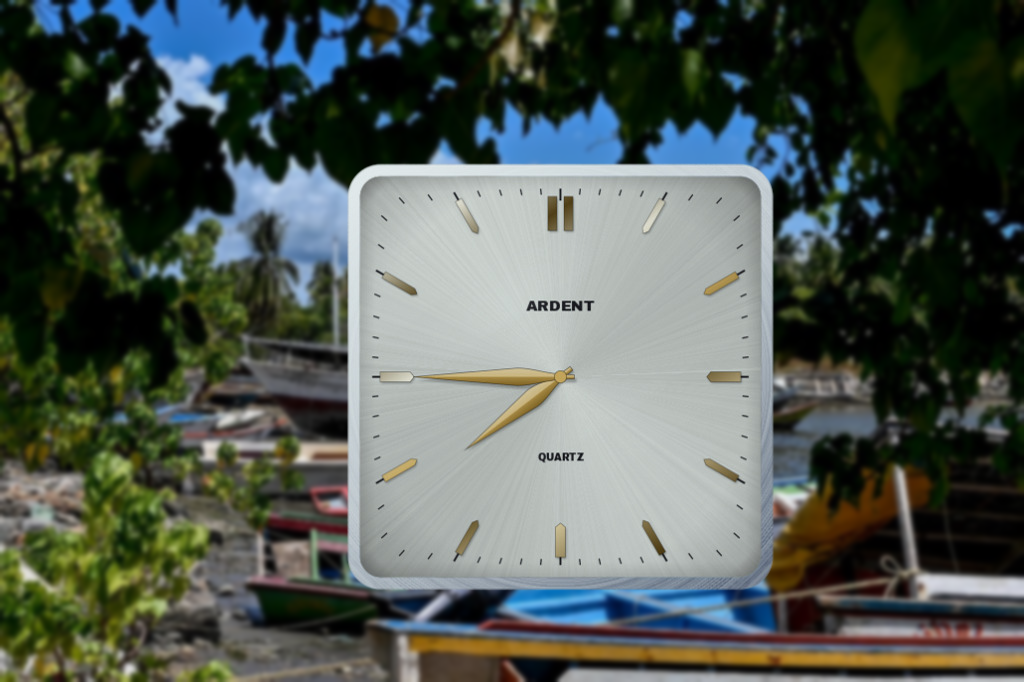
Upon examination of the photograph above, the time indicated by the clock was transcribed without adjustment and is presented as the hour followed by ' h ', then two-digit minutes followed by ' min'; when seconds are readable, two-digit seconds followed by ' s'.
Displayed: 7 h 45 min
